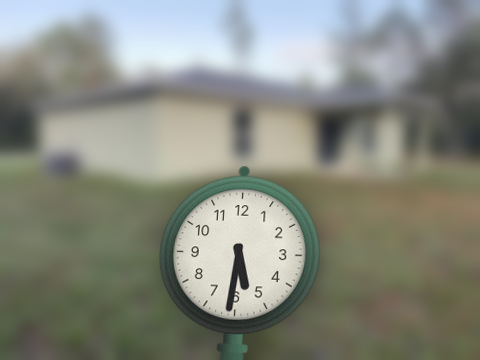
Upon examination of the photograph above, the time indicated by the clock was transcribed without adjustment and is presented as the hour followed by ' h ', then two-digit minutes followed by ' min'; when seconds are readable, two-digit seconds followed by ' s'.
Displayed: 5 h 31 min
